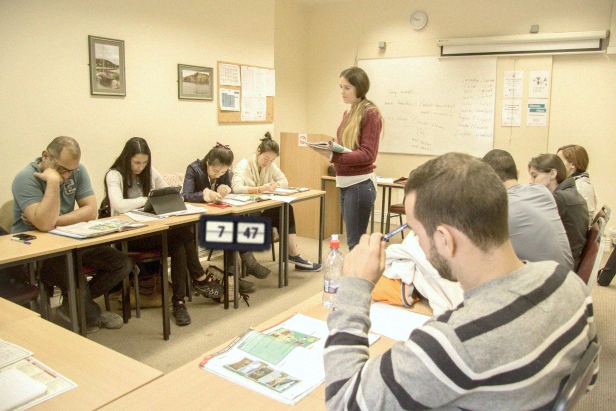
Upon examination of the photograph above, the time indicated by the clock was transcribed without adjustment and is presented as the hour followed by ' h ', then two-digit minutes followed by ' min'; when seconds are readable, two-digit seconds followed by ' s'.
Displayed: 7 h 47 min
